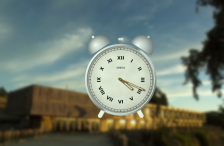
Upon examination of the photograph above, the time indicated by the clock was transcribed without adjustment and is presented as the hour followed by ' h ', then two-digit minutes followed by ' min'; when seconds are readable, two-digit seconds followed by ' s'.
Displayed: 4 h 19 min
